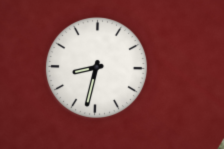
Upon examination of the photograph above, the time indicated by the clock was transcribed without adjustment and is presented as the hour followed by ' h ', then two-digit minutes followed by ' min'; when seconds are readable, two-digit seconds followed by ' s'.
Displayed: 8 h 32 min
